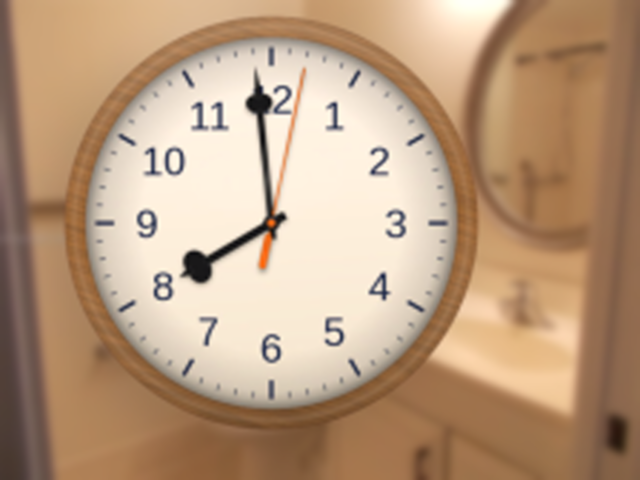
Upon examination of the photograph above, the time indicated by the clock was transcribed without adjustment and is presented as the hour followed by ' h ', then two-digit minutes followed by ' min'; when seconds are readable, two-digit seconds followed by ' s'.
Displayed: 7 h 59 min 02 s
